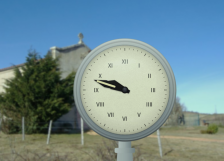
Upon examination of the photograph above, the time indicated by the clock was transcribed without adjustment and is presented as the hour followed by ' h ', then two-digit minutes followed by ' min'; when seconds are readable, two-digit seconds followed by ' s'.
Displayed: 9 h 48 min
